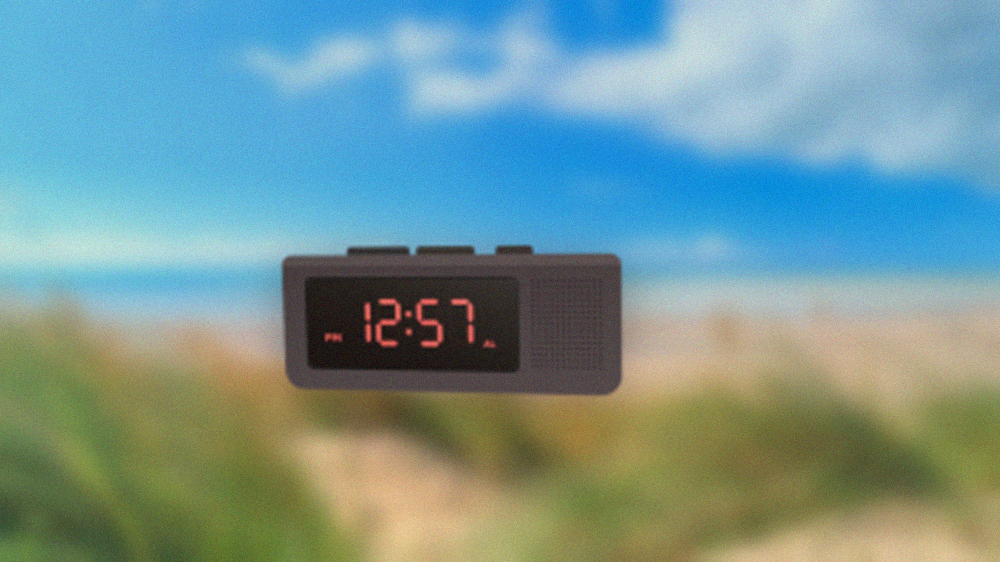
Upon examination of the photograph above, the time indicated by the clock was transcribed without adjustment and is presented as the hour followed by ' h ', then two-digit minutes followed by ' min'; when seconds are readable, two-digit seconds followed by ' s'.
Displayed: 12 h 57 min
